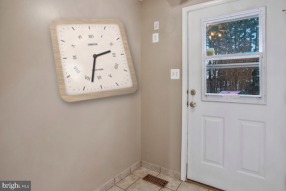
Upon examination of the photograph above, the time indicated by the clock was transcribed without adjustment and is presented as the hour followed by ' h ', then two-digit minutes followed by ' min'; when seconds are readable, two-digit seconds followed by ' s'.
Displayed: 2 h 33 min
